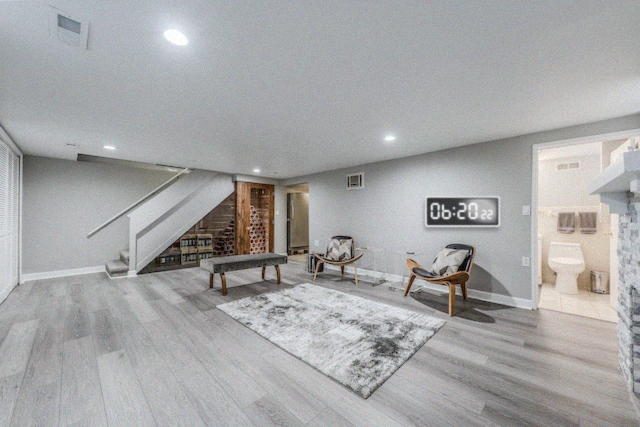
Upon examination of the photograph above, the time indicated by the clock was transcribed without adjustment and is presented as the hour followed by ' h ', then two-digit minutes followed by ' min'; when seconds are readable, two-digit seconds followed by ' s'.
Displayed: 6 h 20 min
